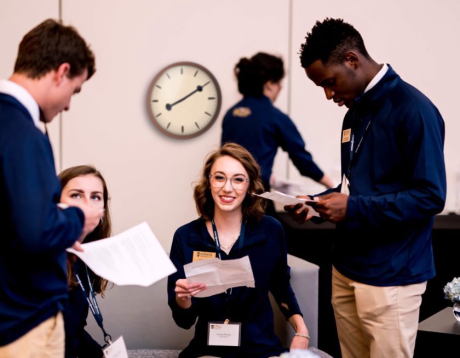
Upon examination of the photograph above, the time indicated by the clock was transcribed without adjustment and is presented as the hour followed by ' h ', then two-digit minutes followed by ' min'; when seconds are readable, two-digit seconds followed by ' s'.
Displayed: 8 h 10 min
